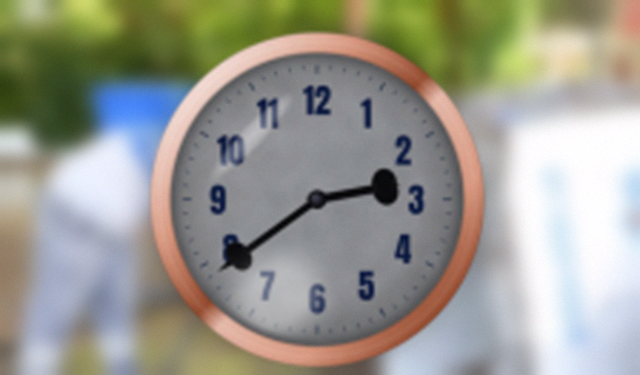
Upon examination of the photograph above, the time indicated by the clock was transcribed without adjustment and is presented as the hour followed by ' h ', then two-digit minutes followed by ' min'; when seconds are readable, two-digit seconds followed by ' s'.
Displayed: 2 h 39 min
